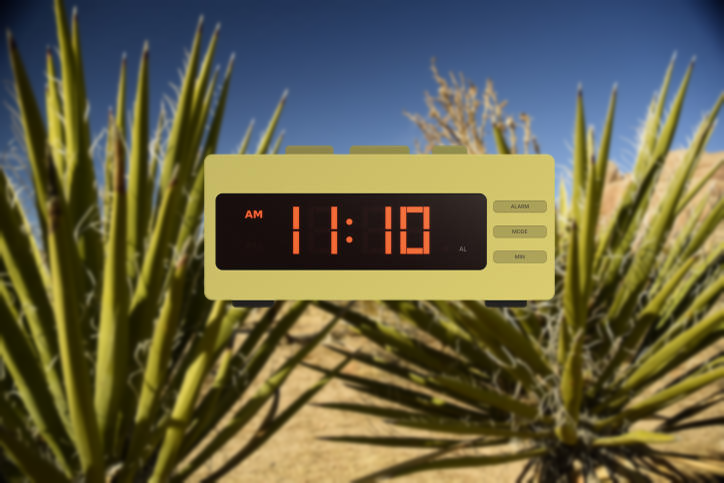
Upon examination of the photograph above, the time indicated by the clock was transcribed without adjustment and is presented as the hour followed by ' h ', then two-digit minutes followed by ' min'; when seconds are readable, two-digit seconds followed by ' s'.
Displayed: 11 h 10 min
